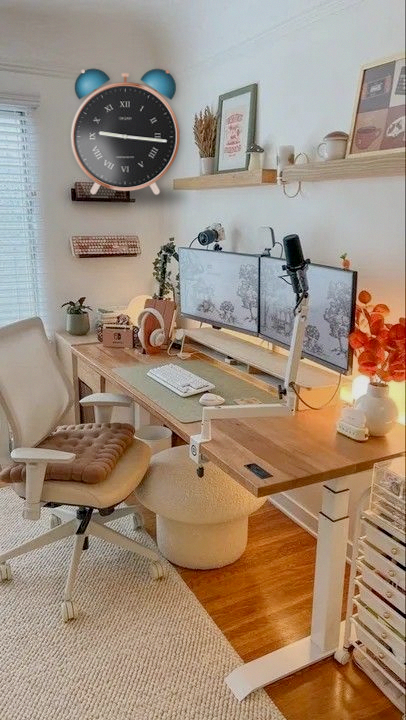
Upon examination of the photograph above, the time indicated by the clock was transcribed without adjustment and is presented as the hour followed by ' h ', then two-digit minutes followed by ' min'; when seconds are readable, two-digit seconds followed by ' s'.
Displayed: 9 h 16 min
